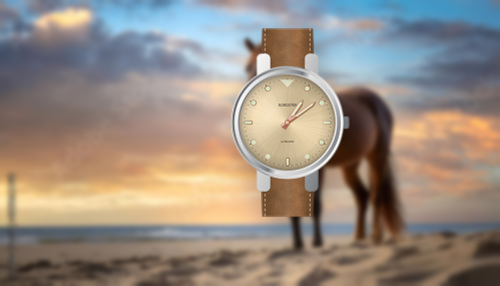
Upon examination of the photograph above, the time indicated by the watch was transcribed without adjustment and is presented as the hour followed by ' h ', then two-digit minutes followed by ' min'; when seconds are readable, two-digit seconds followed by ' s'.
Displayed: 1 h 09 min
